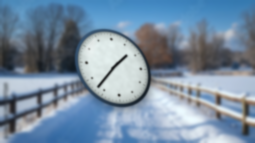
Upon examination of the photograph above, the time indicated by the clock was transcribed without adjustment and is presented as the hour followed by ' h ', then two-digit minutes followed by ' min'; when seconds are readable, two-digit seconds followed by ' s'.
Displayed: 1 h 37 min
